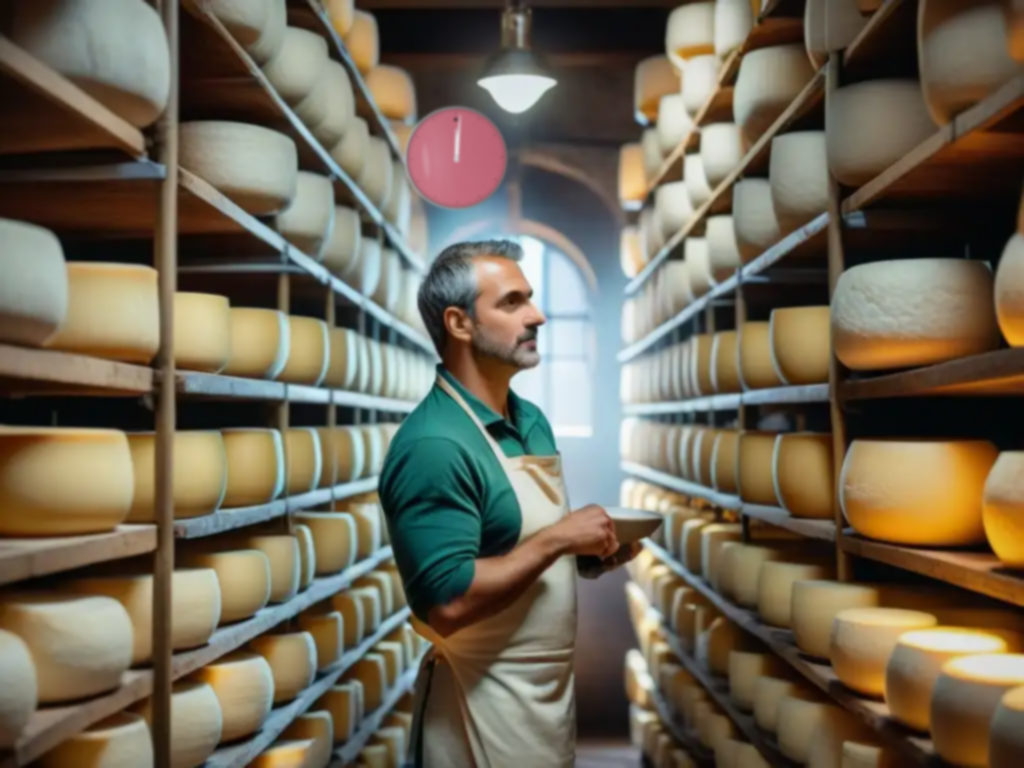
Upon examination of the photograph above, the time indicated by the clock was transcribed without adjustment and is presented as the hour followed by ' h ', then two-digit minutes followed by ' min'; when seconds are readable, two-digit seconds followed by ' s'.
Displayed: 12 h 01 min
